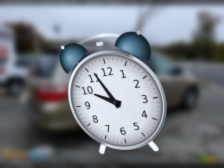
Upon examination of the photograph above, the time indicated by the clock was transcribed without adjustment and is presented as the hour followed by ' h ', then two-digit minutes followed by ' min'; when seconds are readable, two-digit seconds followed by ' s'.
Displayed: 9 h 56 min
